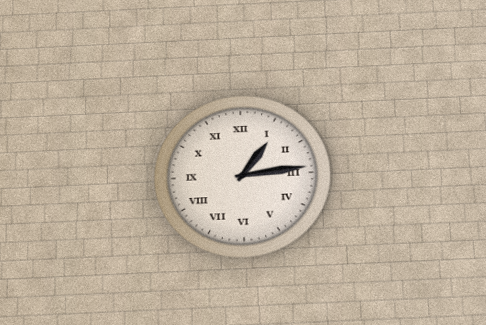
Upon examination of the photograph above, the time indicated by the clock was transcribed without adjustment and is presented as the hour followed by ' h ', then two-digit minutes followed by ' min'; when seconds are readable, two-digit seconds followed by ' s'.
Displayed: 1 h 14 min
